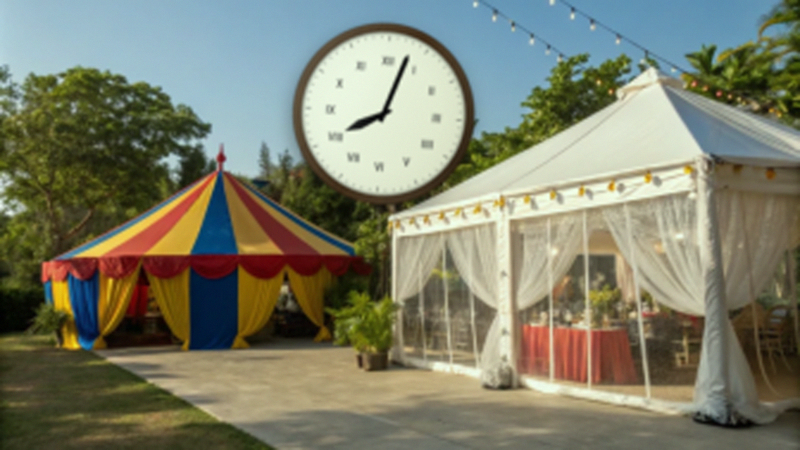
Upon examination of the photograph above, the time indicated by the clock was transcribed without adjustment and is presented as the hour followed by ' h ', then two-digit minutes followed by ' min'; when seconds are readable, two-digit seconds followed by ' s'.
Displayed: 8 h 03 min
